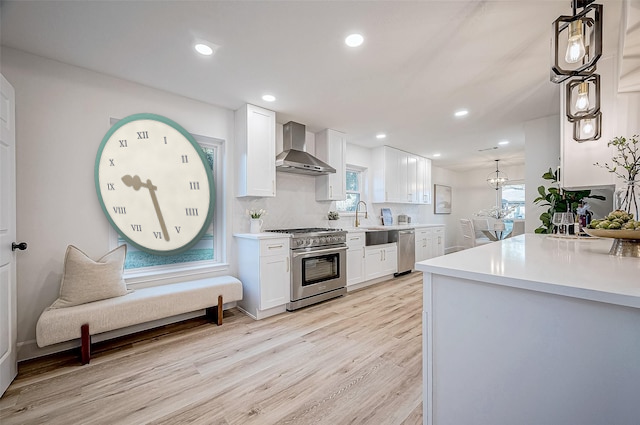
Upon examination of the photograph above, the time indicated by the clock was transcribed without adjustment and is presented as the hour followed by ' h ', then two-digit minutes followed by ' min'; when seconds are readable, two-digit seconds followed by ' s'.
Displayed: 9 h 28 min
